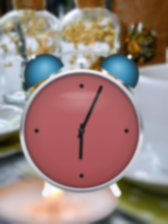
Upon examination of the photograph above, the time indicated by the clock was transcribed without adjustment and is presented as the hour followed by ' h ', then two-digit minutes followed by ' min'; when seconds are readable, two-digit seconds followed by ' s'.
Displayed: 6 h 04 min
